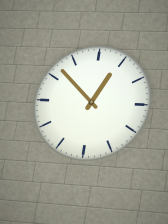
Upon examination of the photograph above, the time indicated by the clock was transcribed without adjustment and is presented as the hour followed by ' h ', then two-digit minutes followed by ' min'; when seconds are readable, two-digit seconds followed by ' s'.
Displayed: 12 h 52 min
